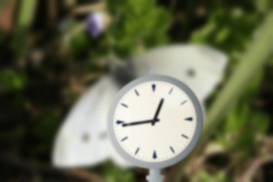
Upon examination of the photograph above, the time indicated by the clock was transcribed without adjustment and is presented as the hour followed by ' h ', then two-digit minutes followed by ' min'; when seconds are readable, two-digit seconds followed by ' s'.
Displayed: 12 h 44 min
